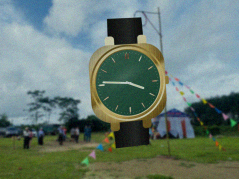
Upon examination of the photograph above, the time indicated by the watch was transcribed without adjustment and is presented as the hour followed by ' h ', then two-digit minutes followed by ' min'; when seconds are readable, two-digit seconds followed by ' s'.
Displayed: 3 h 46 min
